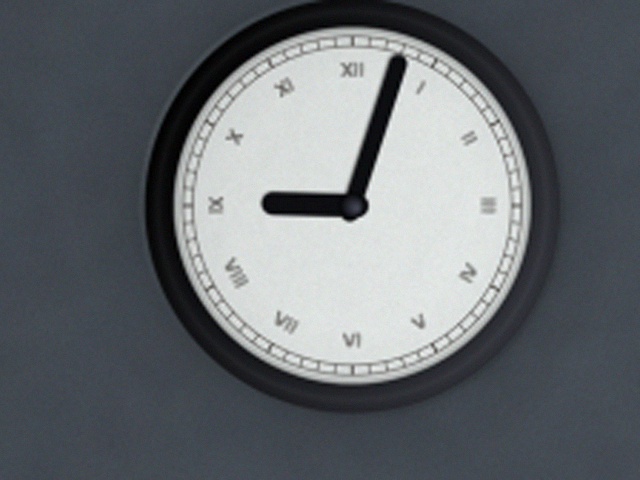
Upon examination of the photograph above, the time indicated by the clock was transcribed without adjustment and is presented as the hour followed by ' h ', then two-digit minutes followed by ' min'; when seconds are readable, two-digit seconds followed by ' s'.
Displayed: 9 h 03 min
